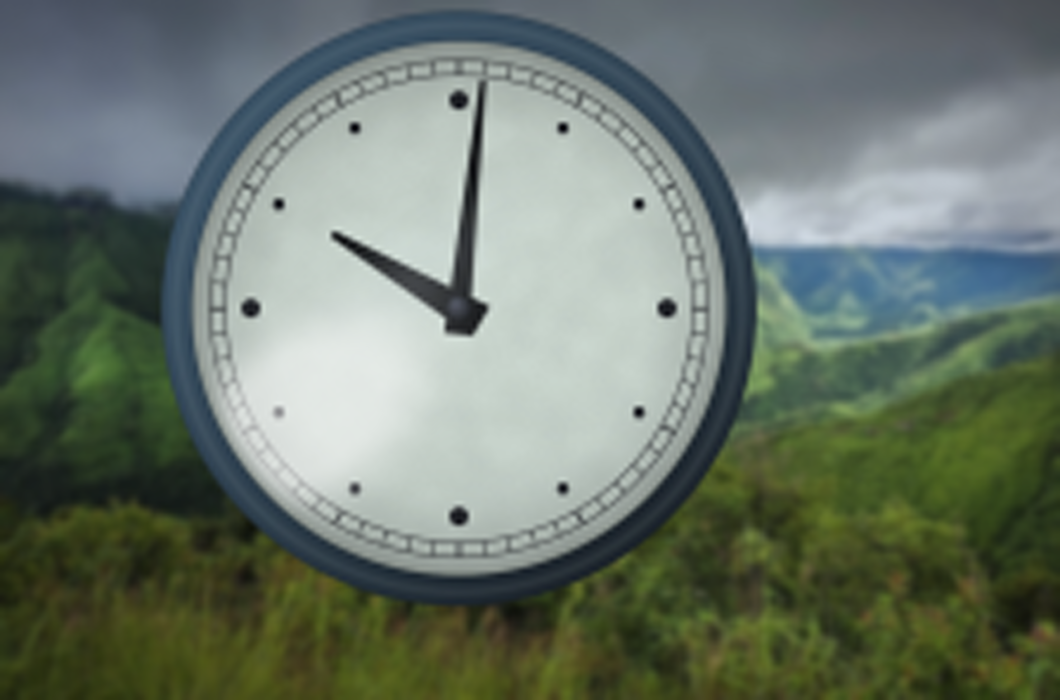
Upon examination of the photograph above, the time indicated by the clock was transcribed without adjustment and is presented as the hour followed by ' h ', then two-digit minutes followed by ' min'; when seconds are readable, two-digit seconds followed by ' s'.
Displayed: 10 h 01 min
